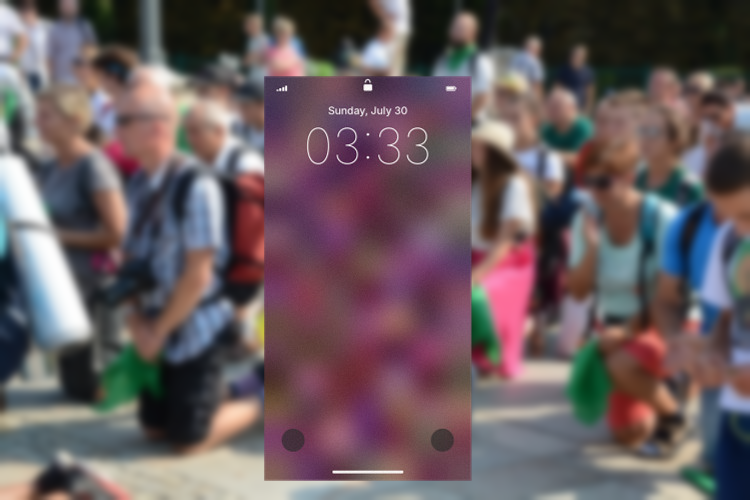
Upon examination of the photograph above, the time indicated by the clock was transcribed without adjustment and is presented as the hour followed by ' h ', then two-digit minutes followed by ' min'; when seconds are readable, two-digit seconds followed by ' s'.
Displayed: 3 h 33 min
